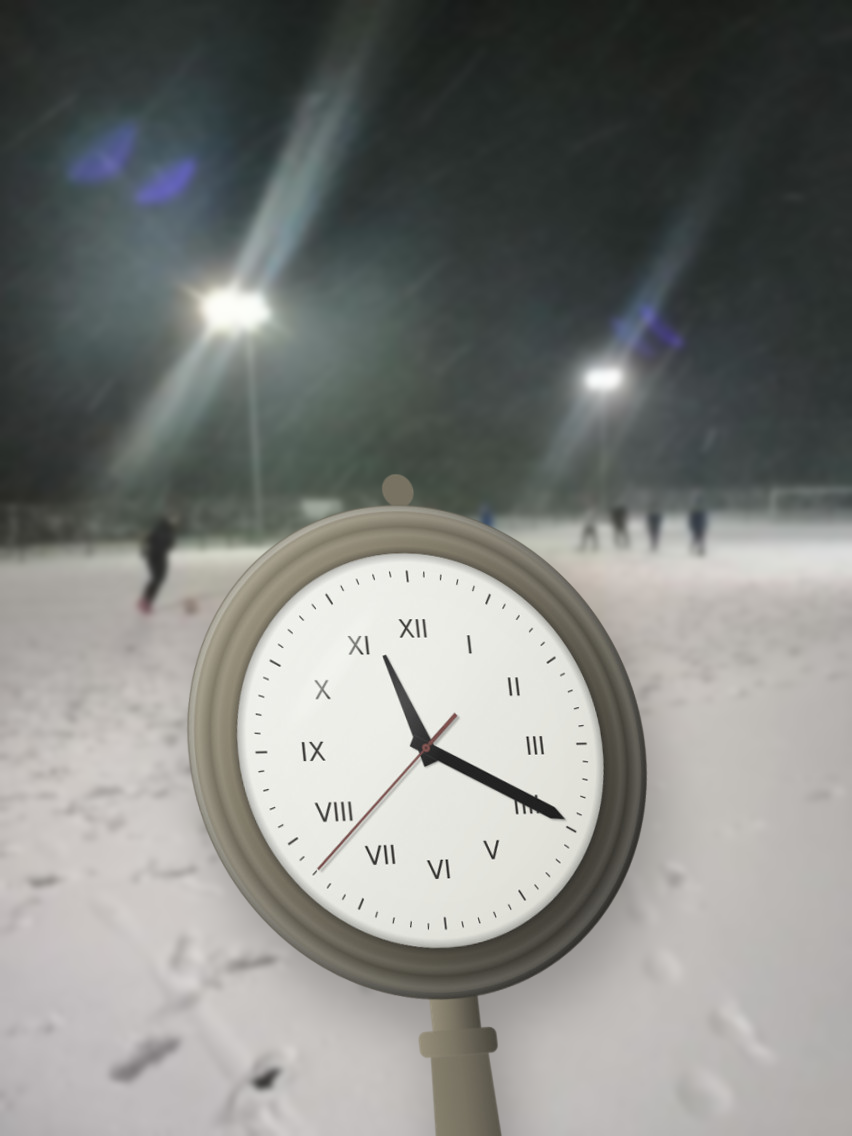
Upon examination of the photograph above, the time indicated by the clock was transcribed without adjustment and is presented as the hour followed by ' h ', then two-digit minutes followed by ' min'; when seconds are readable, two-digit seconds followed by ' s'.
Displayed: 11 h 19 min 38 s
